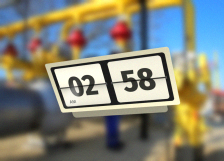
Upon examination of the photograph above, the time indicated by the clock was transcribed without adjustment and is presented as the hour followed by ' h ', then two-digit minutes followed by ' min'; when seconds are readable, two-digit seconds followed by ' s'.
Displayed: 2 h 58 min
